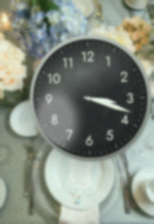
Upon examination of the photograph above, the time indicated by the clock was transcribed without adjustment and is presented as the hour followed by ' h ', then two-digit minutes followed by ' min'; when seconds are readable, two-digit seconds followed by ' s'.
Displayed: 3 h 18 min
